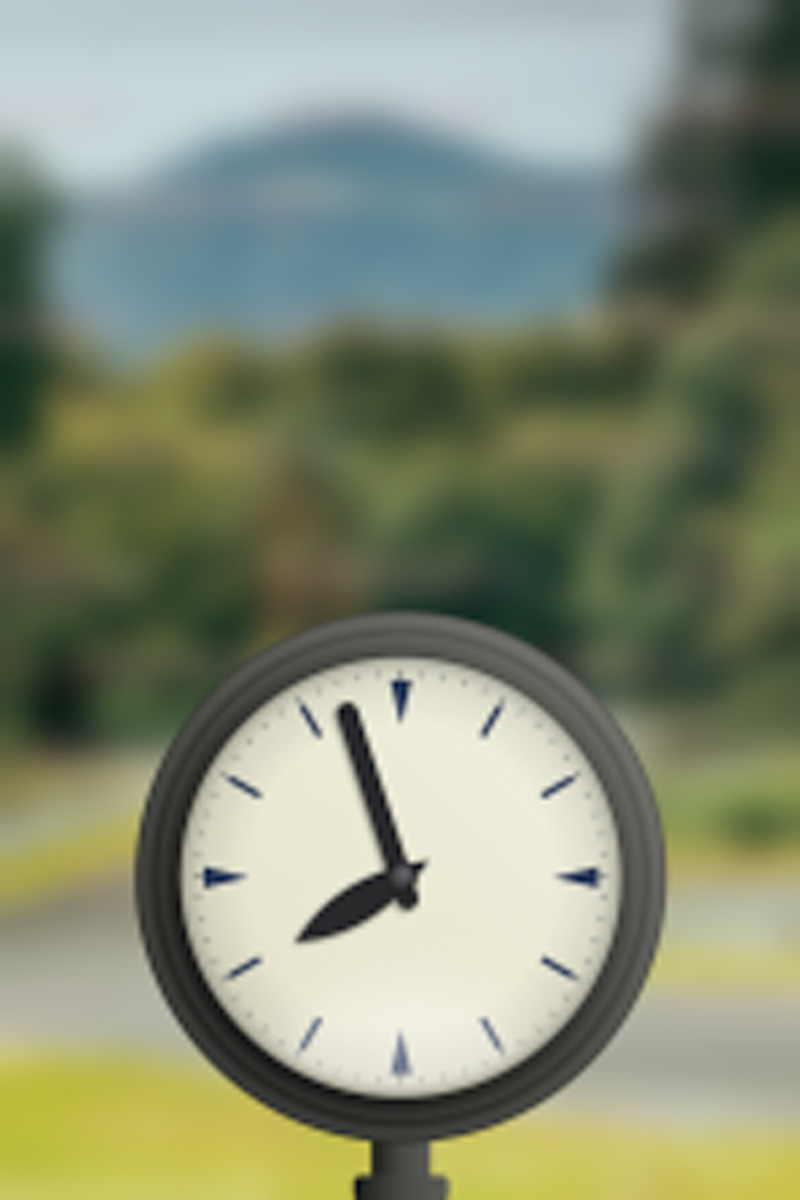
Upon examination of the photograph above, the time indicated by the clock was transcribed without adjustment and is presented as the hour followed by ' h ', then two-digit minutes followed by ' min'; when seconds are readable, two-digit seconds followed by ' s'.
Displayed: 7 h 57 min
